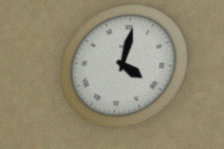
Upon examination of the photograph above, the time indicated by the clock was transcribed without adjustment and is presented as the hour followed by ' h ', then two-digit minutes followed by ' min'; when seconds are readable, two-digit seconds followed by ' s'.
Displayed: 4 h 01 min
